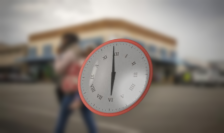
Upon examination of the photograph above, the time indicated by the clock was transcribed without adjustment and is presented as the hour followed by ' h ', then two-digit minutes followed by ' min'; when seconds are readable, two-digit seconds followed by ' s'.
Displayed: 5 h 59 min
